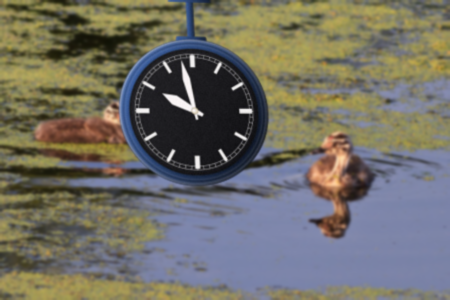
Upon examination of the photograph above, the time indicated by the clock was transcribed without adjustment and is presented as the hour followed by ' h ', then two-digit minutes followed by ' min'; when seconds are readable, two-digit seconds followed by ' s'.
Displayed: 9 h 58 min
